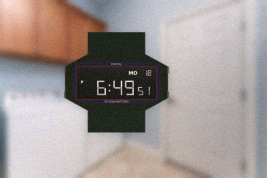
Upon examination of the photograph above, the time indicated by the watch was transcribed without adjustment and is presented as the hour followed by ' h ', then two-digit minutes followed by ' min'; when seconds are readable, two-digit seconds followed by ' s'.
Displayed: 6 h 49 min 51 s
